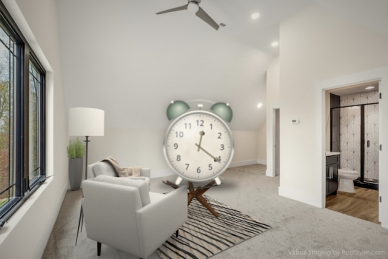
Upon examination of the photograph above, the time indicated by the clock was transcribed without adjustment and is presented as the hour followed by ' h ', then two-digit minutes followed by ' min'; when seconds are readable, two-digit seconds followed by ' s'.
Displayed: 12 h 21 min
